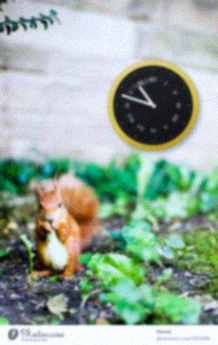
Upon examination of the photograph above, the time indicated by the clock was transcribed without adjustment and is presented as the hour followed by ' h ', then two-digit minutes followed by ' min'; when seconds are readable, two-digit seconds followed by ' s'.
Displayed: 10 h 48 min
